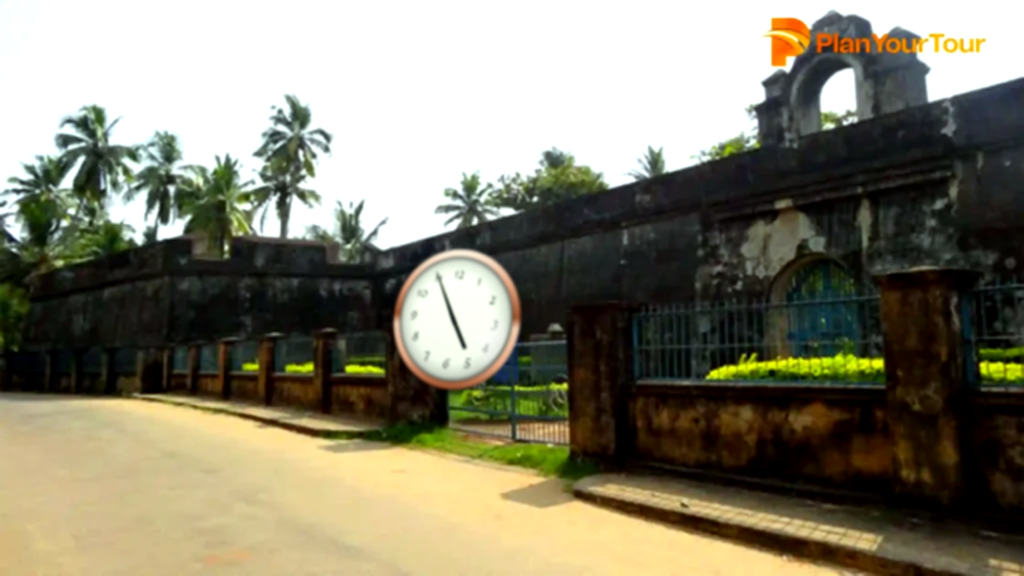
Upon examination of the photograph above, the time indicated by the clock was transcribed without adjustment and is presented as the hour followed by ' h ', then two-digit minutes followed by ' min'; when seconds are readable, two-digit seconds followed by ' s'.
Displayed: 4 h 55 min
